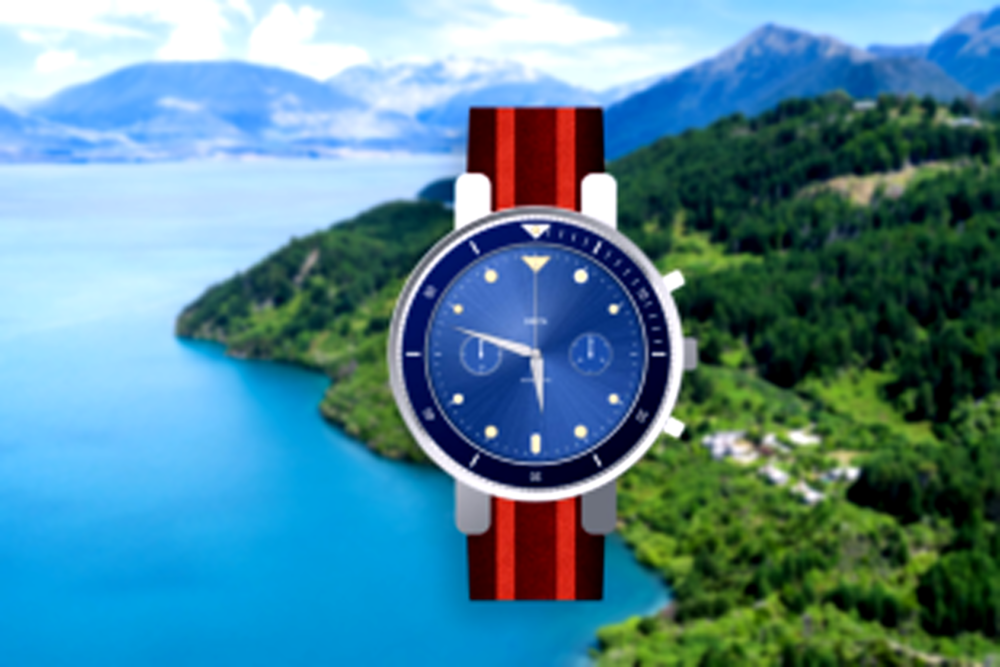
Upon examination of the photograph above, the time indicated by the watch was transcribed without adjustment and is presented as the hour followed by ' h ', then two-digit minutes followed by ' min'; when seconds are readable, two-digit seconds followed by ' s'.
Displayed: 5 h 48 min
